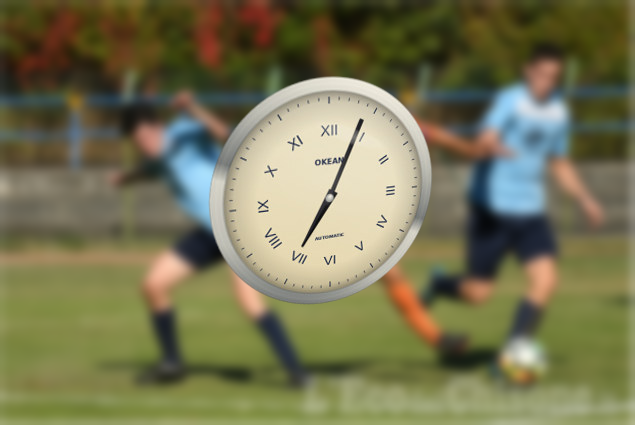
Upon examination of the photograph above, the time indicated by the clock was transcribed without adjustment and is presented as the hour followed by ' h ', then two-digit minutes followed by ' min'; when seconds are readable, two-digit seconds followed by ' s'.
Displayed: 7 h 04 min
